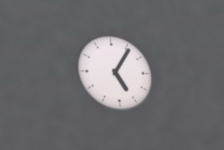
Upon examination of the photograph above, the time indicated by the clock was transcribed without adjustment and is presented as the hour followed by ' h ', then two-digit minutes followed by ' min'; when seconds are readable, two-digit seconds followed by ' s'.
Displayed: 5 h 06 min
